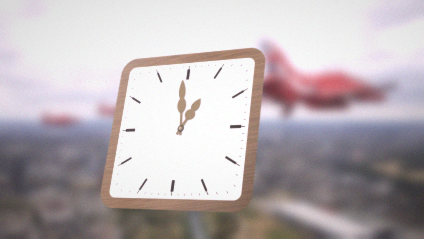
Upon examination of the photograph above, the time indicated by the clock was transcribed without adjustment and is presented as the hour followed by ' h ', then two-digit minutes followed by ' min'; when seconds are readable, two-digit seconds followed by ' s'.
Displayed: 12 h 59 min
